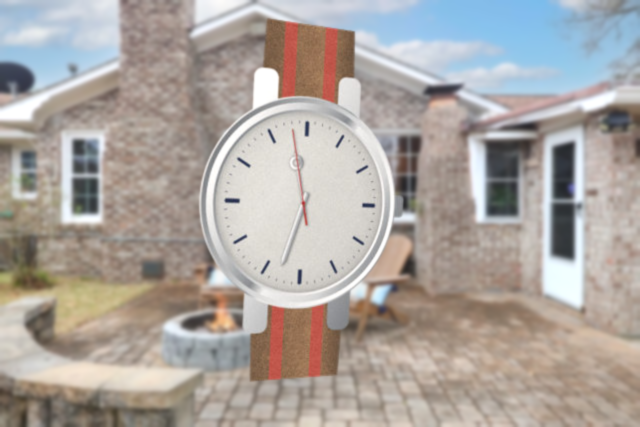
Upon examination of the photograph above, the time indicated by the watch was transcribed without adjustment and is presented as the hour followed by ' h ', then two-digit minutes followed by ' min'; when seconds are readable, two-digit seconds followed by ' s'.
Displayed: 11 h 32 min 58 s
